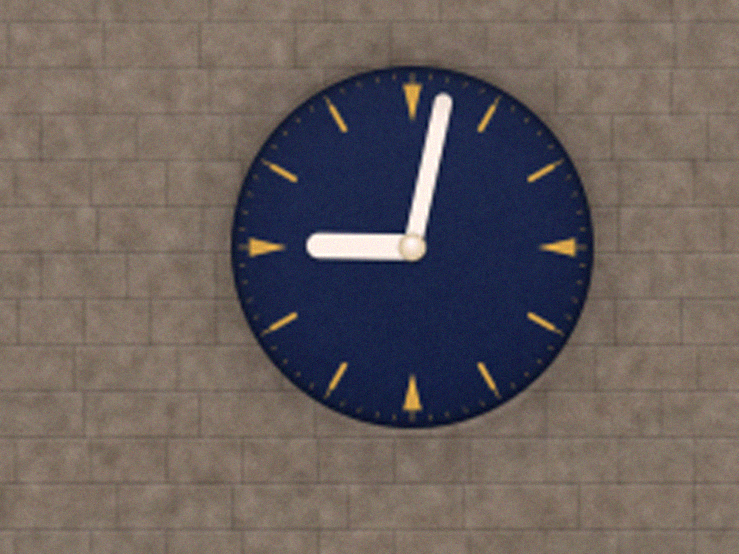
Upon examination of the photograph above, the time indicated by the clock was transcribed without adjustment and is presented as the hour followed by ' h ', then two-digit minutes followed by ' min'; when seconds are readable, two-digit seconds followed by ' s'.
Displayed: 9 h 02 min
